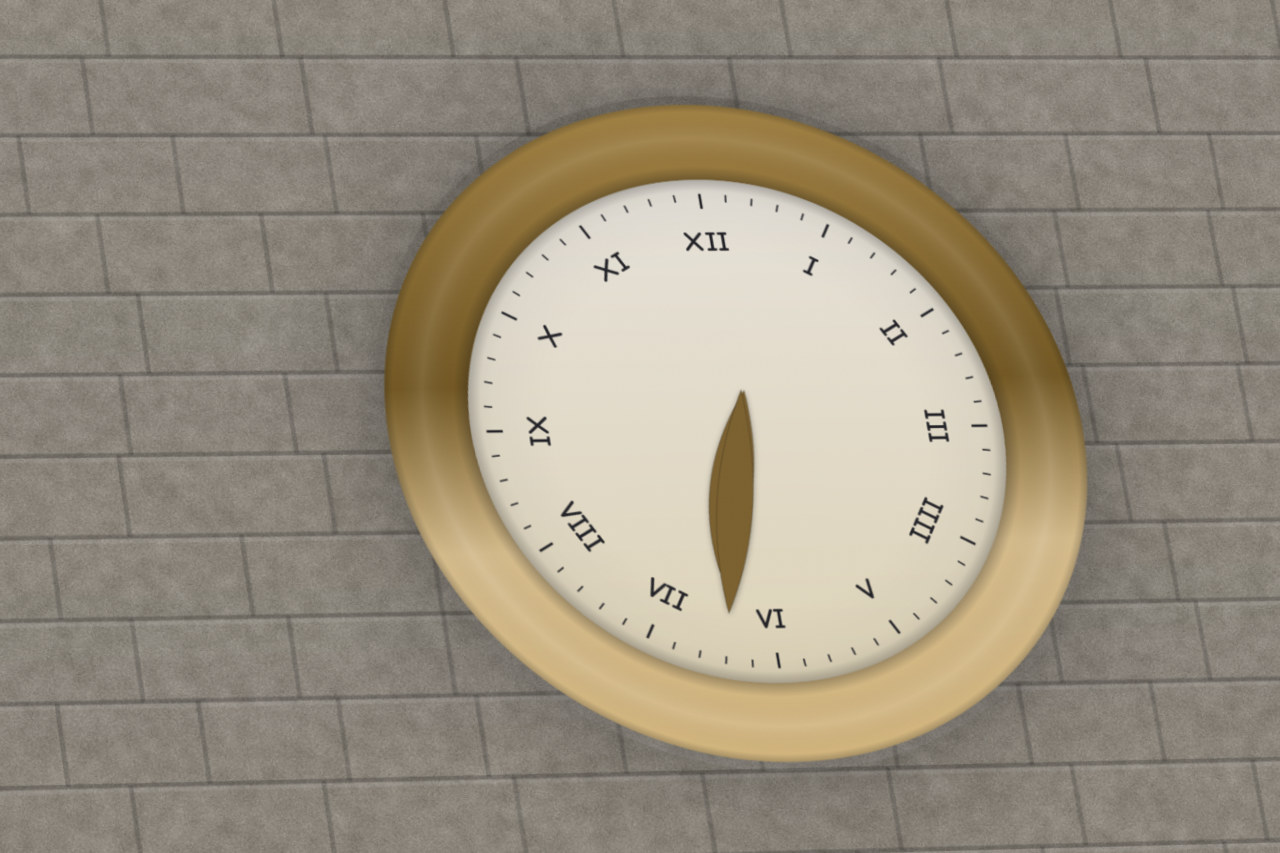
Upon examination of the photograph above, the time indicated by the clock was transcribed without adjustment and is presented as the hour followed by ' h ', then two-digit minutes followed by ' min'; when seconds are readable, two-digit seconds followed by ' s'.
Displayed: 6 h 32 min
